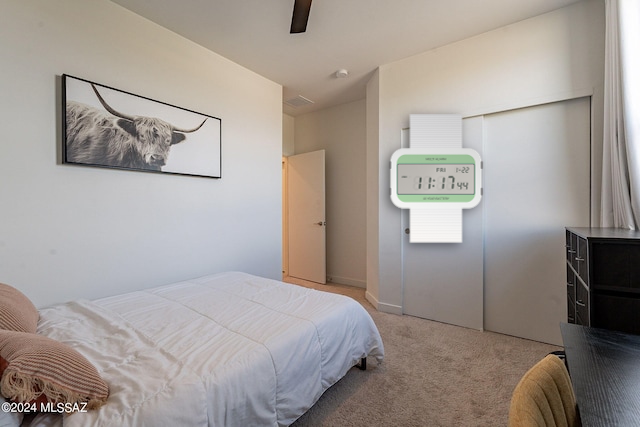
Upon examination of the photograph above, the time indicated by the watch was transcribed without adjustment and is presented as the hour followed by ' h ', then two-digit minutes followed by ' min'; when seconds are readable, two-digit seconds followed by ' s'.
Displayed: 11 h 17 min 44 s
